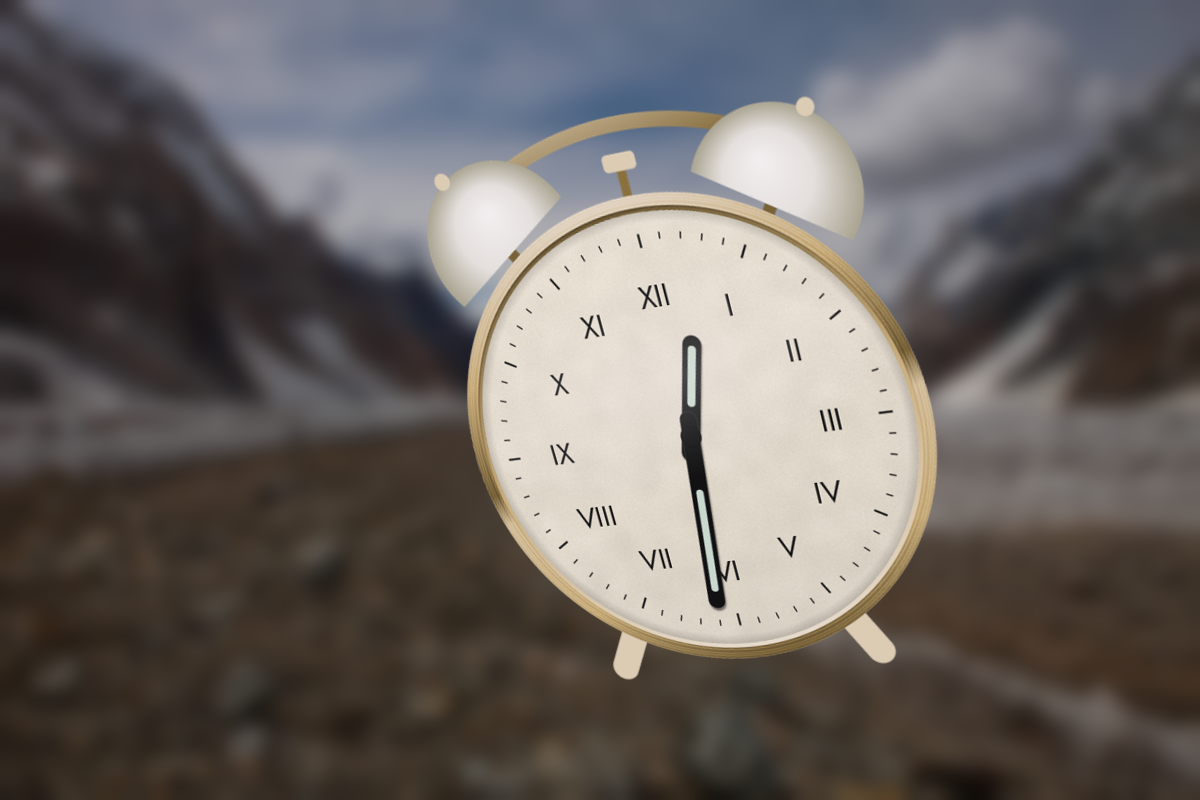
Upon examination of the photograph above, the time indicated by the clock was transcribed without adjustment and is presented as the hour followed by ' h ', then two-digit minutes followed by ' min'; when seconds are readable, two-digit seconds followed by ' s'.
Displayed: 12 h 31 min
